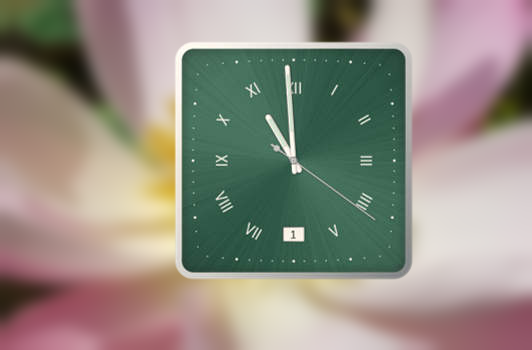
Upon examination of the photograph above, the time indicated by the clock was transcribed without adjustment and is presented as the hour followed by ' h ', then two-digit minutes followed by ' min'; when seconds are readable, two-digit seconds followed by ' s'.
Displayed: 10 h 59 min 21 s
